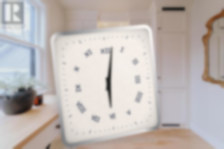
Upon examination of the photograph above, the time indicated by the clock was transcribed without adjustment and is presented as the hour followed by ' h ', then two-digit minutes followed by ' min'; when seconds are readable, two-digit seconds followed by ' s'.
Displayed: 6 h 02 min
